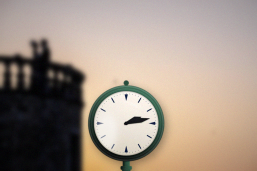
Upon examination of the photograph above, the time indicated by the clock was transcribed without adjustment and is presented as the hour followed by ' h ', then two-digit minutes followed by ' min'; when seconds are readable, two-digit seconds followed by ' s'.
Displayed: 2 h 13 min
